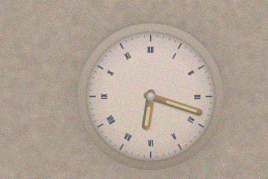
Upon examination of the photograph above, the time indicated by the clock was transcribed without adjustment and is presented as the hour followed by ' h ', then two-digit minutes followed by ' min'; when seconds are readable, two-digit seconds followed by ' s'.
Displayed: 6 h 18 min
